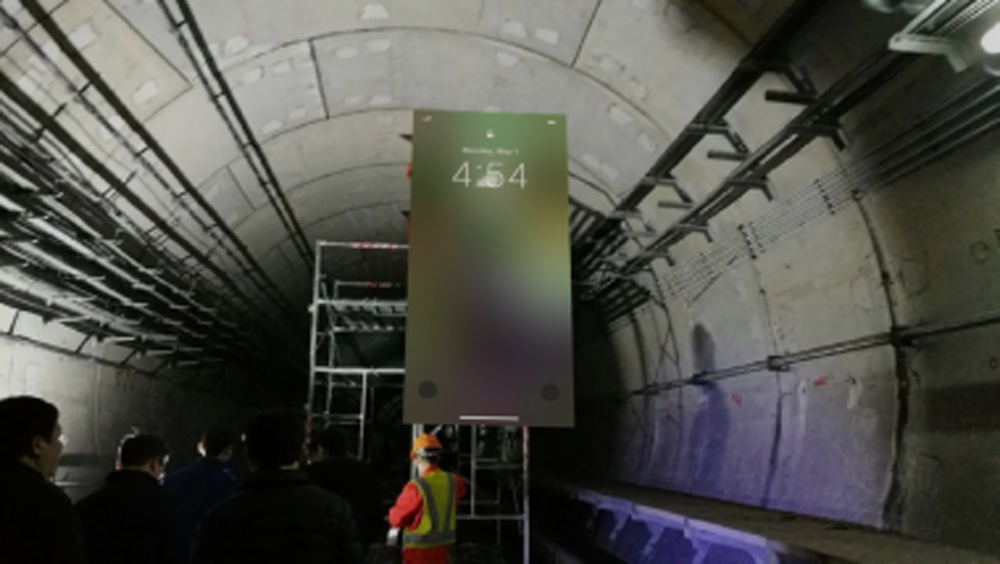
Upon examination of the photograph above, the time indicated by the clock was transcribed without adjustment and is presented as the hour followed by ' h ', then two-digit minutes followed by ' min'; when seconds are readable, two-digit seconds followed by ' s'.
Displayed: 4 h 54 min
